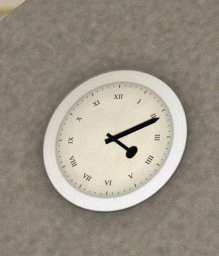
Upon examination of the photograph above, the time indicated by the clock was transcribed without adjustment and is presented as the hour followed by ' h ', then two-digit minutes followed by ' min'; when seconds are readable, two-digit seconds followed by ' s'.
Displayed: 4 h 11 min
